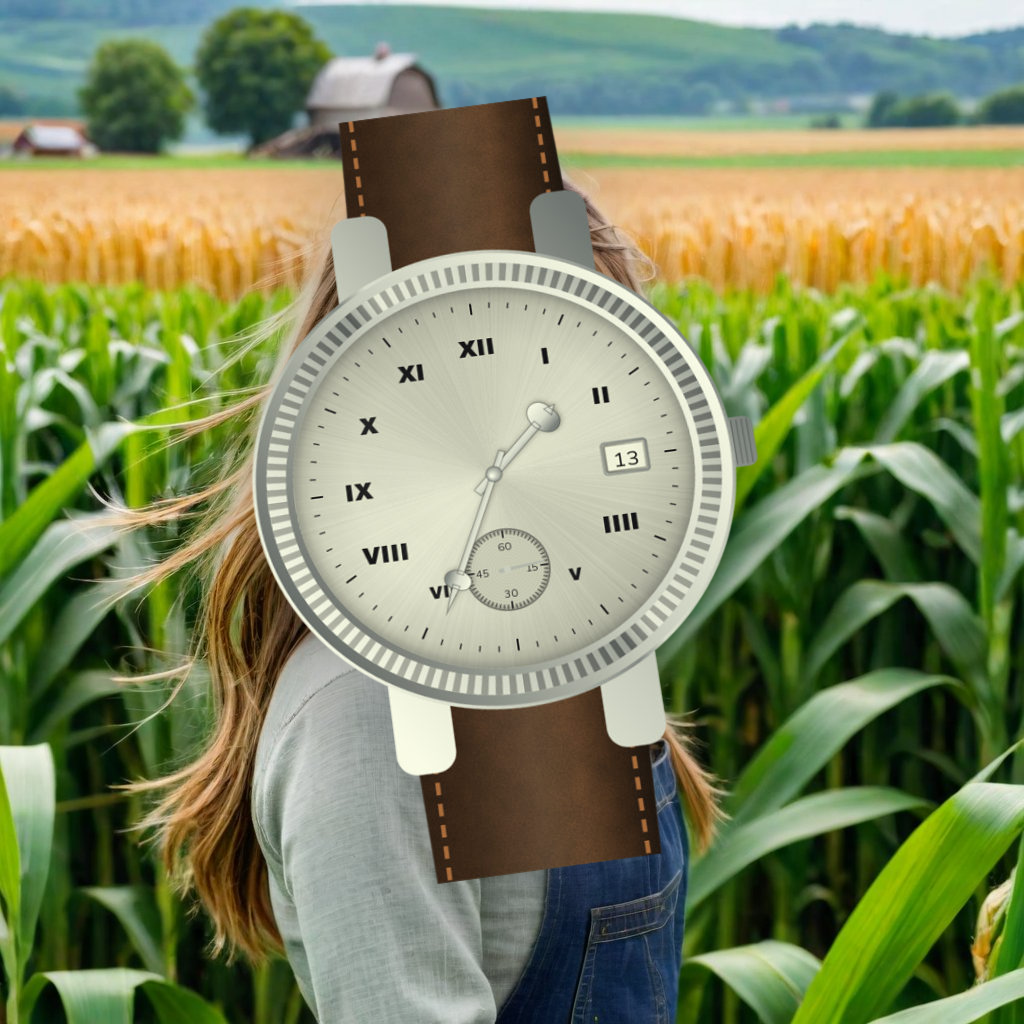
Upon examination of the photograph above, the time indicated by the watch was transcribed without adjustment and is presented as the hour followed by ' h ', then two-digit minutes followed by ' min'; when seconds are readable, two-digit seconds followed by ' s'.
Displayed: 1 h 34 min 14 s
